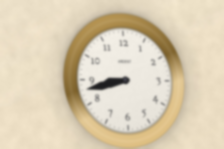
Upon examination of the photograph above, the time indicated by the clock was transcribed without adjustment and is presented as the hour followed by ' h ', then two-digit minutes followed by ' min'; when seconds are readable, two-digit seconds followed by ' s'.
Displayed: 8 h 43 min
